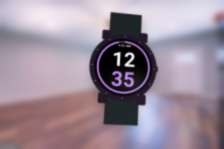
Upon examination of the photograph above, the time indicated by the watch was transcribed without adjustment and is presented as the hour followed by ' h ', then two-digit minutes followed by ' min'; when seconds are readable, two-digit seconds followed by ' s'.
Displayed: 12 h 35 min
